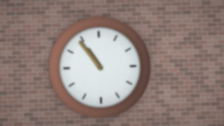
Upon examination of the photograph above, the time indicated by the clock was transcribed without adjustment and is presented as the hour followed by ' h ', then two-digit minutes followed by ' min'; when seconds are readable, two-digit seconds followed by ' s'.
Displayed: 10 h 54 min
